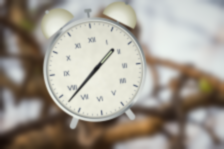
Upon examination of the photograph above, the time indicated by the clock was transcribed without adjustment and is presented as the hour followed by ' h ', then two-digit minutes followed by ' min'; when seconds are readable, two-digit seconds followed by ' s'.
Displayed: 1 h 38 min
